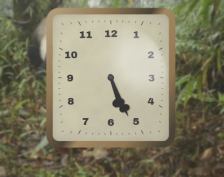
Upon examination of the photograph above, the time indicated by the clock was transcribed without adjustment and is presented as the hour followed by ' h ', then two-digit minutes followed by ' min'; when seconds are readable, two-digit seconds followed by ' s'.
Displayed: 5 h 26 min
